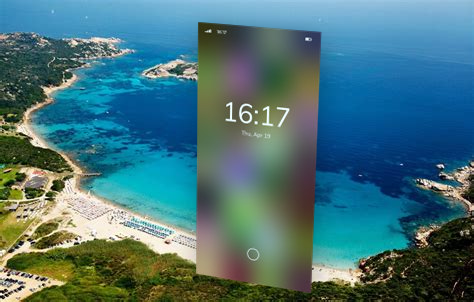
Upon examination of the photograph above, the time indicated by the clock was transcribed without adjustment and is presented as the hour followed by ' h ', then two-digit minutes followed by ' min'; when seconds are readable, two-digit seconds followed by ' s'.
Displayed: 16 h 17 min
